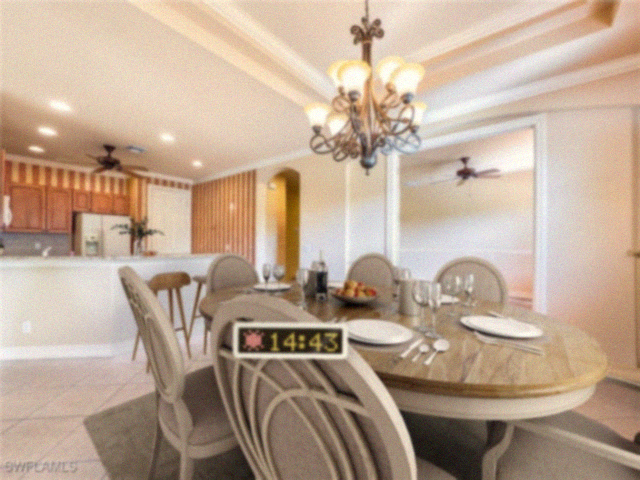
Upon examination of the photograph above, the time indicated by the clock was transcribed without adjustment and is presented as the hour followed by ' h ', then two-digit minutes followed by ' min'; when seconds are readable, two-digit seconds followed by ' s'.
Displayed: 14 h 43 min
